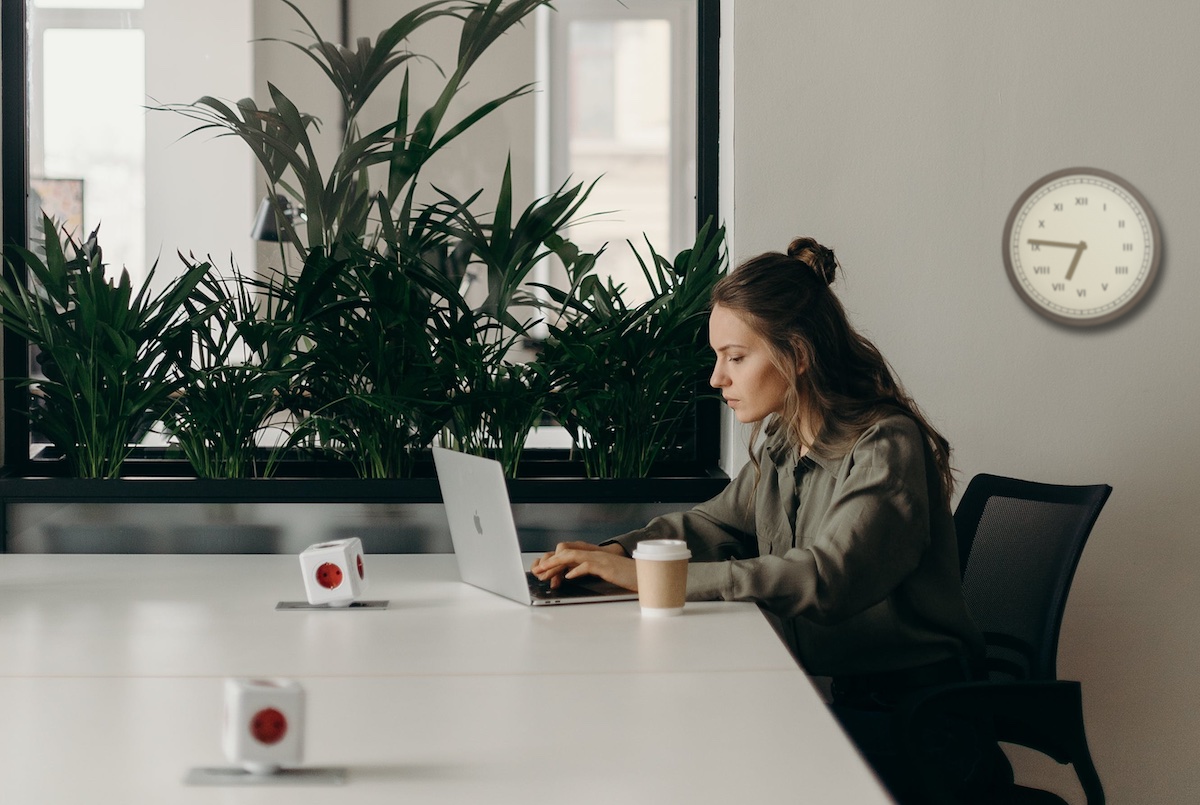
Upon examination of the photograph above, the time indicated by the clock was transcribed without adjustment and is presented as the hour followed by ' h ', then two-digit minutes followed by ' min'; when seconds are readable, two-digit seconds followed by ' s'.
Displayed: 6 h 46 min
